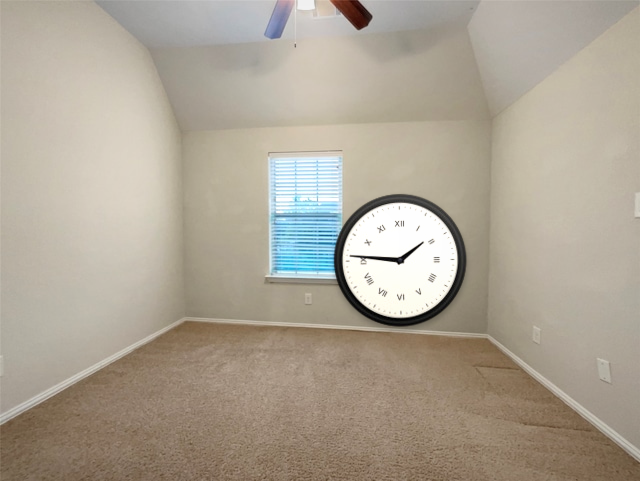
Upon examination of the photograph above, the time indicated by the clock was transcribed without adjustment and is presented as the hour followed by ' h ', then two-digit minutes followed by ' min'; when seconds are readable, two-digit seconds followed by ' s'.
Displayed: 1 h 46 min
